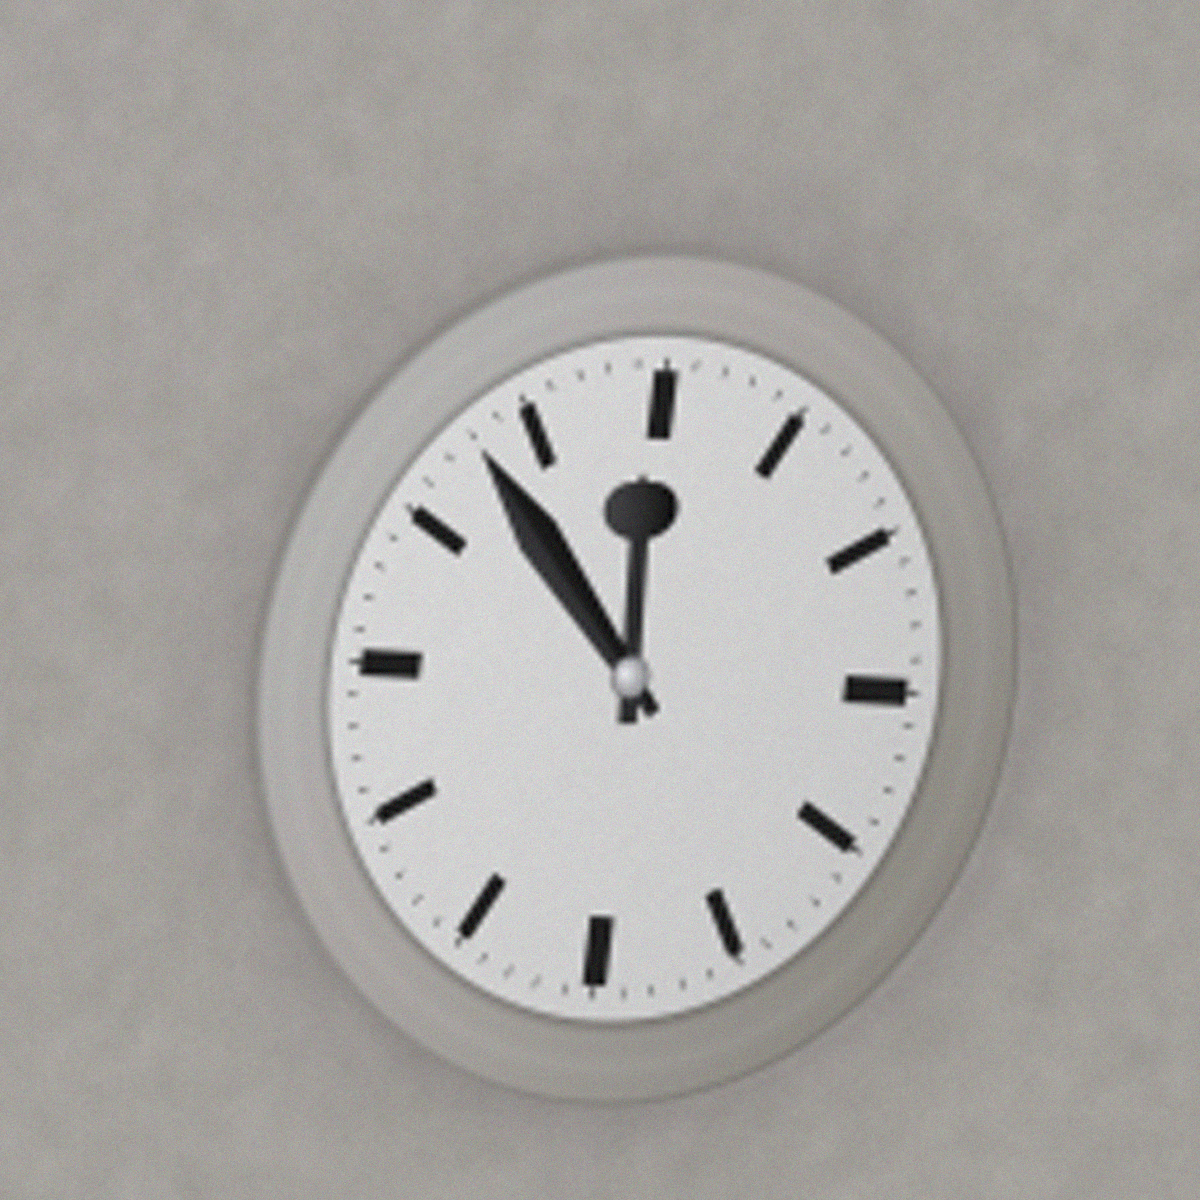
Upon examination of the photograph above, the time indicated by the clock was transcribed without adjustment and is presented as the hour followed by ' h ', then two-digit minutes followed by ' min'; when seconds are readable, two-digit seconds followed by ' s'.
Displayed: 11 h 53 min
